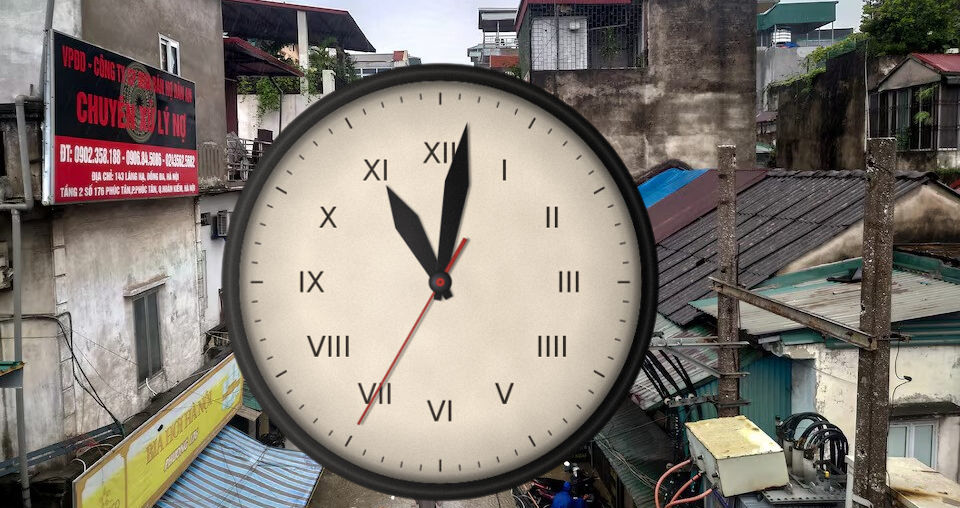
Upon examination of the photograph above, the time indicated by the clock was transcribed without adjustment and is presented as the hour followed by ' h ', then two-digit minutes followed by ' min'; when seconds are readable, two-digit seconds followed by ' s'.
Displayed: 11 h 01 min 35 s
